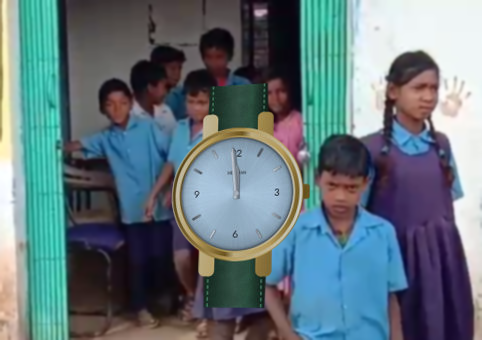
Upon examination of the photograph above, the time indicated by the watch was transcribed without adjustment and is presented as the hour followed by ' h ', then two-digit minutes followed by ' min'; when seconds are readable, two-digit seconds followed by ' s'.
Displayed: 11 h 59 min
